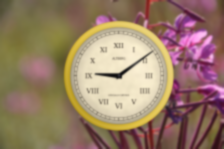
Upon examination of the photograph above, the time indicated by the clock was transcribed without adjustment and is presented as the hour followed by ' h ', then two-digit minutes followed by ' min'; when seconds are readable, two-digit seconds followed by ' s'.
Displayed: 9 h 09 min
